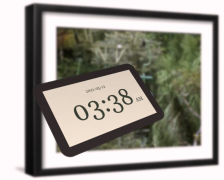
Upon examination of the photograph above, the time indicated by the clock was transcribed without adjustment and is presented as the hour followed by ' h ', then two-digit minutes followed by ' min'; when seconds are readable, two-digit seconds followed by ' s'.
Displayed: 3 h 38 min
